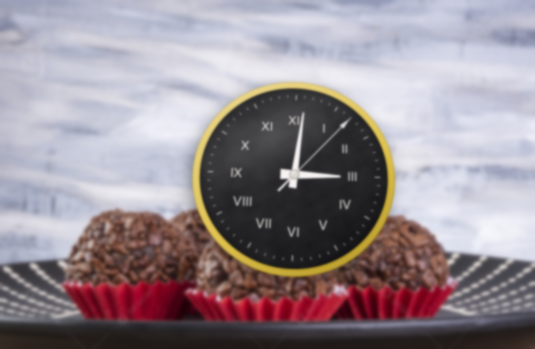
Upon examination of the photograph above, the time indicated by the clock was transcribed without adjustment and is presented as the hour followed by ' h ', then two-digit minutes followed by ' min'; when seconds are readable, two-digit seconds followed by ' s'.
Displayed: 3 h 01 min 07 s
